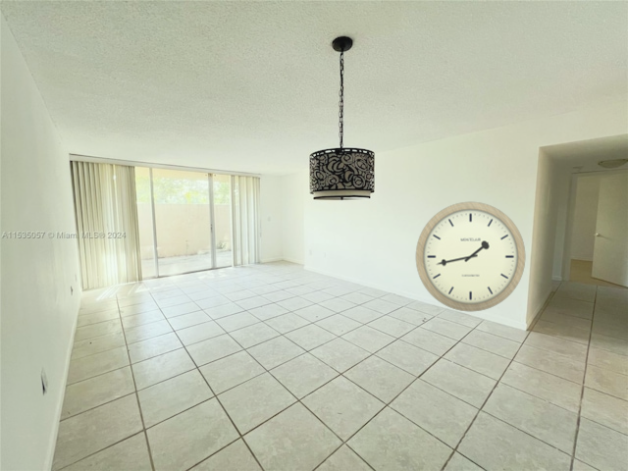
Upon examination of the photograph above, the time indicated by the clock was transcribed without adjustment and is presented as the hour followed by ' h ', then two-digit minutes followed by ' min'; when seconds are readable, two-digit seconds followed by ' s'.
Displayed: 1 h 43 min
